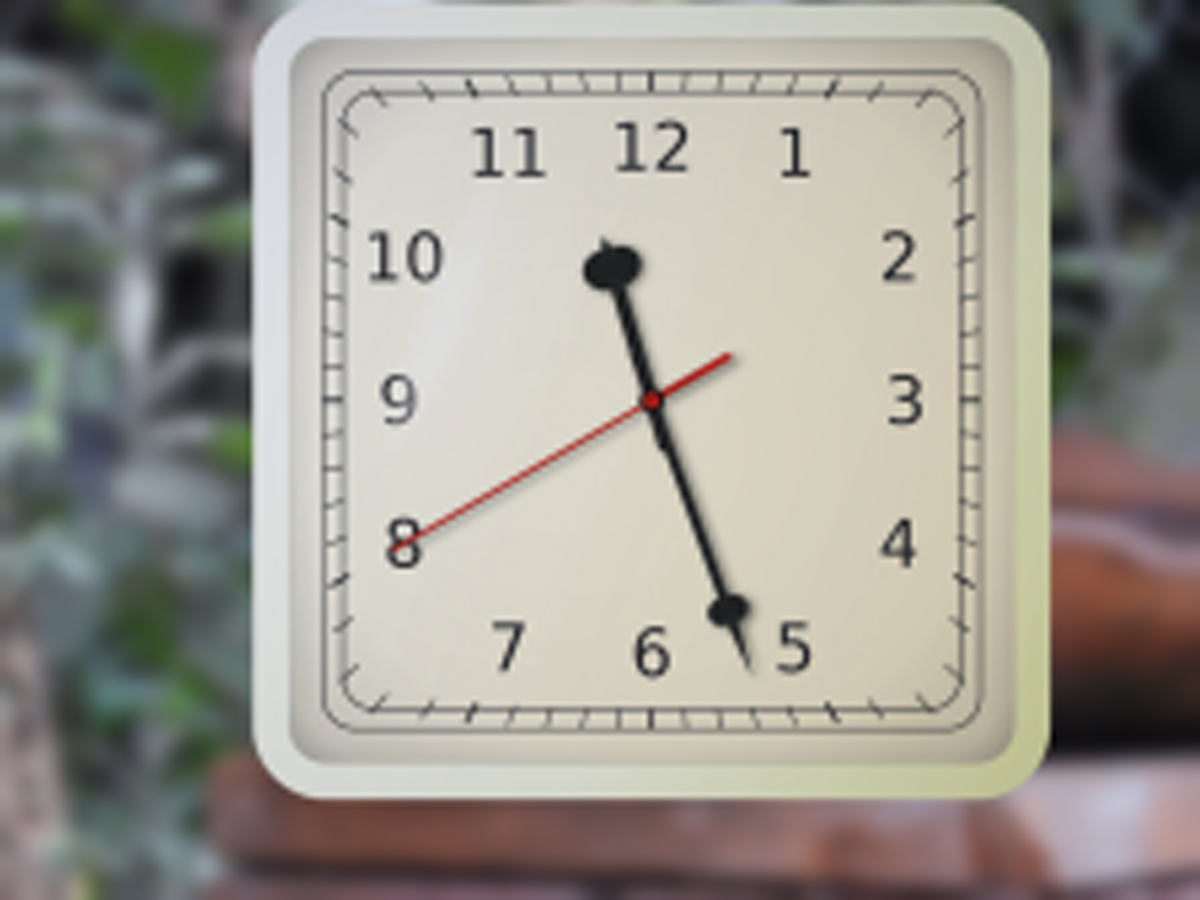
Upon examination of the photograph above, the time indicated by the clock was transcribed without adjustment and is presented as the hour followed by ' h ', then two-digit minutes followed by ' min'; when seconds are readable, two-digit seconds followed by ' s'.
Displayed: 11 h 26 min 40 s
